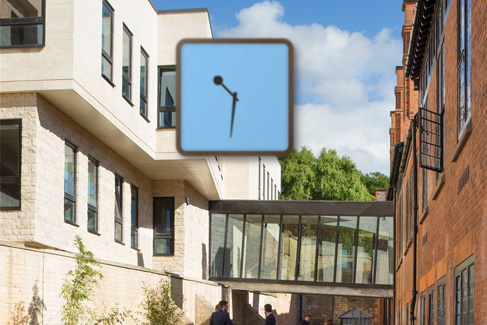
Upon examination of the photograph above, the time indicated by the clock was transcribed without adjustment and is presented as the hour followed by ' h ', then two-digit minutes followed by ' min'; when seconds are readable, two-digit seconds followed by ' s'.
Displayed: 10 h 31 min
